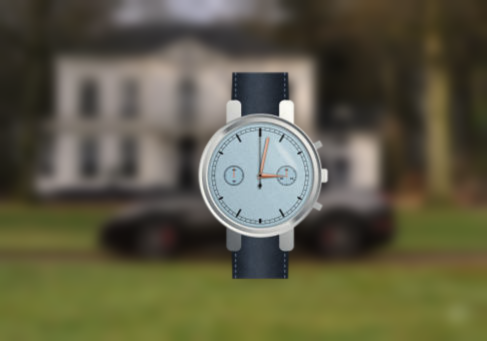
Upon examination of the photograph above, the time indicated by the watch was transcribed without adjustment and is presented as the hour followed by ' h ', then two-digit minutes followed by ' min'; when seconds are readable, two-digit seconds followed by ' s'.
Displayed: 3 h 02 min
